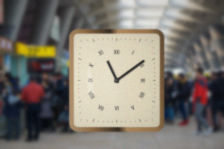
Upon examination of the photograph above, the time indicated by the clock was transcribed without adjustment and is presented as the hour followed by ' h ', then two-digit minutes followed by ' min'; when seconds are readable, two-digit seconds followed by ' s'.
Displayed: 11 h 09 min
